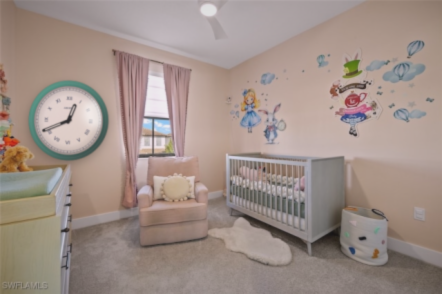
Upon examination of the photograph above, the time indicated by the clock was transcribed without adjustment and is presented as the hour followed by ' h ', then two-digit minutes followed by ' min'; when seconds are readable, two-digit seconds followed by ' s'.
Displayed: 12 h 41 min
